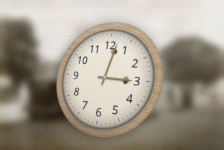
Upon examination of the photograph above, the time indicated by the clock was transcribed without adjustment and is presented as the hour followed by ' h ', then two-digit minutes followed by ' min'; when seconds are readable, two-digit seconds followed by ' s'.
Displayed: 3 h 02 min
